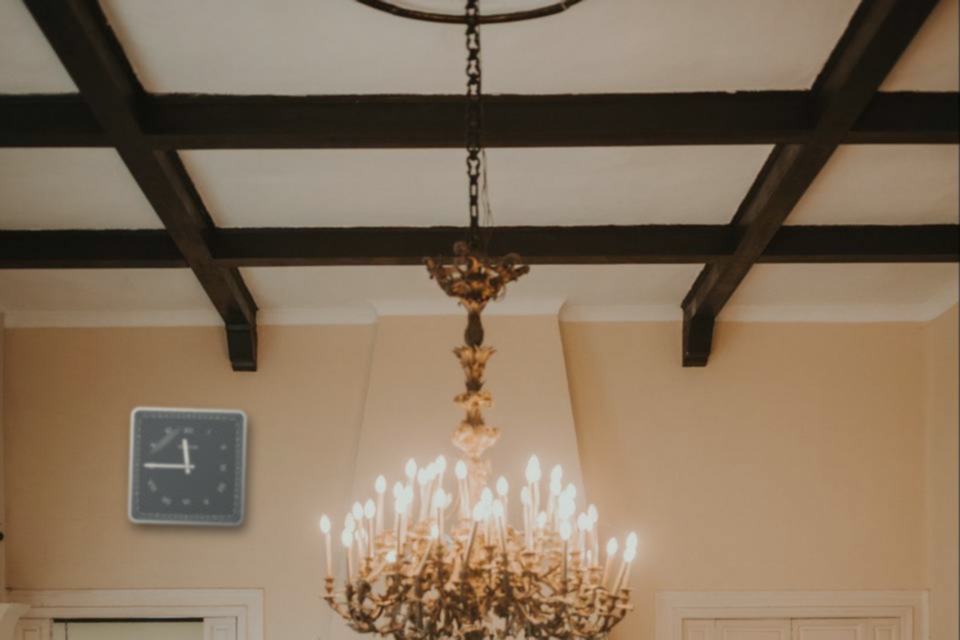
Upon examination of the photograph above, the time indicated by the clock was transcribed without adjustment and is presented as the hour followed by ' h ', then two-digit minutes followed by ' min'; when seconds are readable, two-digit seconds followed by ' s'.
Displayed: 11 h 45 min
